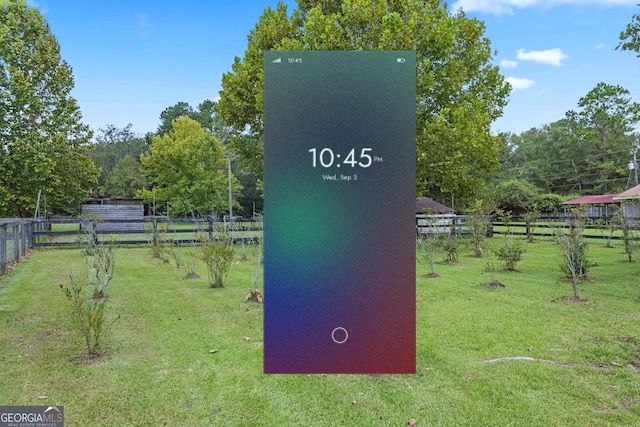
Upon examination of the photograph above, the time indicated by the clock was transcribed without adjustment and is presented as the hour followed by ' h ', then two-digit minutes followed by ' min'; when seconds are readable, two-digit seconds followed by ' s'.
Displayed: 10 h 45 min
